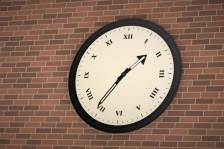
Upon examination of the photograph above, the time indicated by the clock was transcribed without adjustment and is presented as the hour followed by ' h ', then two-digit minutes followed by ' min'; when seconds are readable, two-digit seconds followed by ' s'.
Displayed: 1 h 36 min
